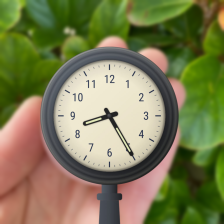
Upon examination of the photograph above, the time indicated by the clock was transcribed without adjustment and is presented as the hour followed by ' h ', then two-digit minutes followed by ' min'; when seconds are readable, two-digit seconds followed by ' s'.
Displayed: 8 h 25 min
